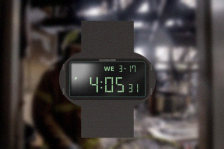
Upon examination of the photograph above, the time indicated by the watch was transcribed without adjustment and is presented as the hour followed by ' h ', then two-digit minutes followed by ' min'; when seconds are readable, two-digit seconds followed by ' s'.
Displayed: 4 h 05 min 31 s
